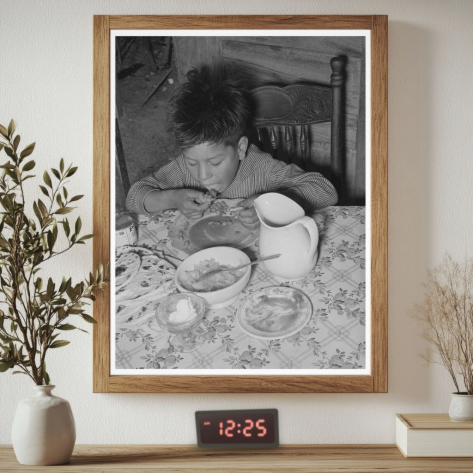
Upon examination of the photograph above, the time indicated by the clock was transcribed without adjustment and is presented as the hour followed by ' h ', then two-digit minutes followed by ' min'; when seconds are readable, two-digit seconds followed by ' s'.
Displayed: 12 h 25 min
